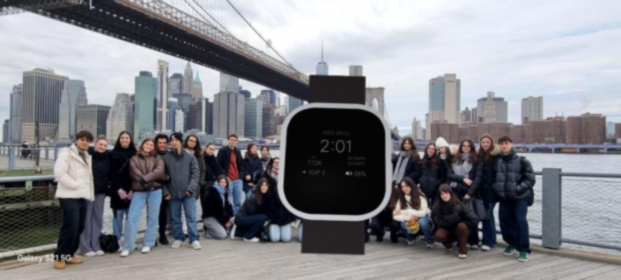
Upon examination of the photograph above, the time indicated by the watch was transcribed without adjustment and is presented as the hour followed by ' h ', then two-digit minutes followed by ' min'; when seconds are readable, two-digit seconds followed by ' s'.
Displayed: 2 h 01 min
